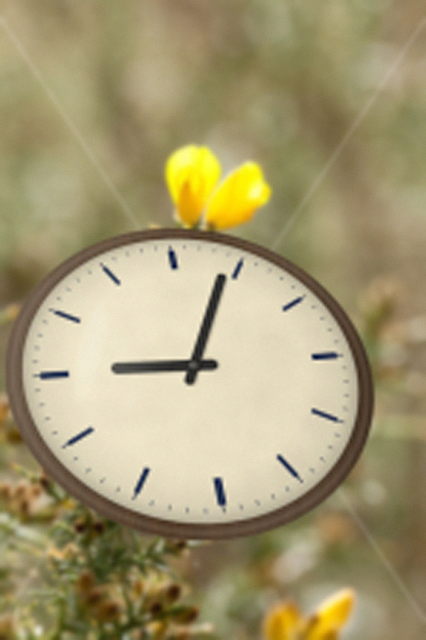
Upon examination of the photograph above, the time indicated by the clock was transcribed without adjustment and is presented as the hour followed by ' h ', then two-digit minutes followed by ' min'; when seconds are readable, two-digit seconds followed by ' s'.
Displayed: 9 h 04 min
